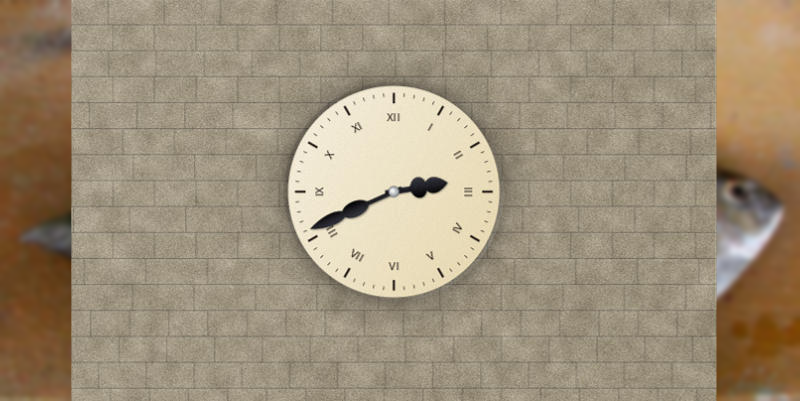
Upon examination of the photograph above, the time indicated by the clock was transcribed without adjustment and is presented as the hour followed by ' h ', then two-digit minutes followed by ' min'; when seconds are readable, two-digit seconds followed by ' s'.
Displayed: 2 h 41 min
